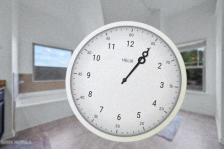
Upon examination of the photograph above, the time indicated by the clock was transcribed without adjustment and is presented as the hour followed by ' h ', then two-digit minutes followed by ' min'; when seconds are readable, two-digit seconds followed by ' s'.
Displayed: 1 h 05 min
